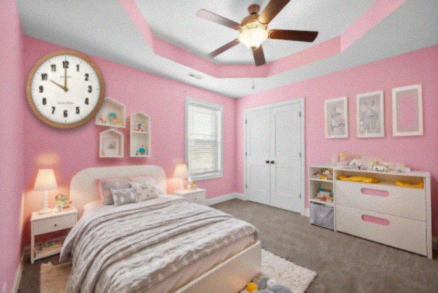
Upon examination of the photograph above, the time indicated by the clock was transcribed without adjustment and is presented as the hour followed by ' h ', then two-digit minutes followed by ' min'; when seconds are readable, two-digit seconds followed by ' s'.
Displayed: 10 h 00 min
